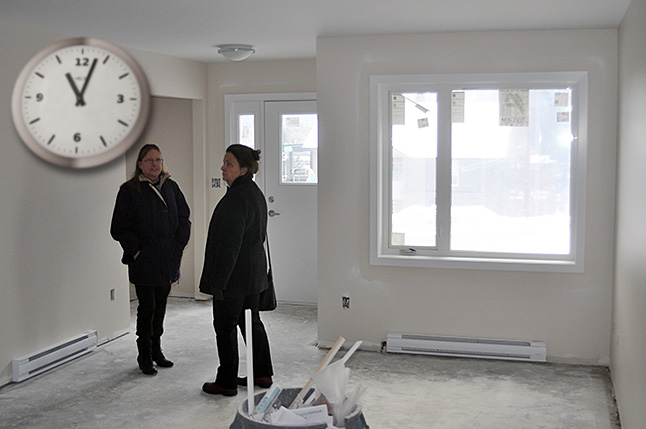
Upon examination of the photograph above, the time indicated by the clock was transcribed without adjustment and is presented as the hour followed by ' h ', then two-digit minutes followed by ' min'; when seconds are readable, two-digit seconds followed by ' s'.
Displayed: 11 h 03 min
